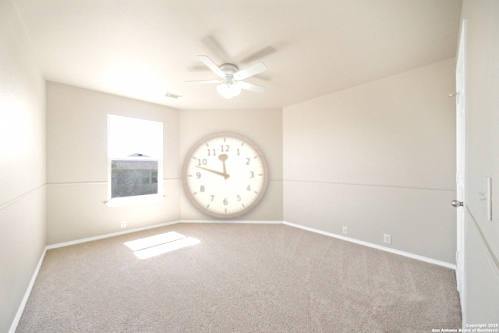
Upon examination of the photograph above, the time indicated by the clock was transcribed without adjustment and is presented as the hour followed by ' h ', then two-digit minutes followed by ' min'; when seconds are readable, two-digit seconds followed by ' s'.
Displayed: 11 h 48 min
